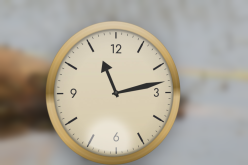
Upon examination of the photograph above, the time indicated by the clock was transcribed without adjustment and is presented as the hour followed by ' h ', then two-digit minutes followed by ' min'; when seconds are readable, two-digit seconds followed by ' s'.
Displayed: 11 h 13 min
